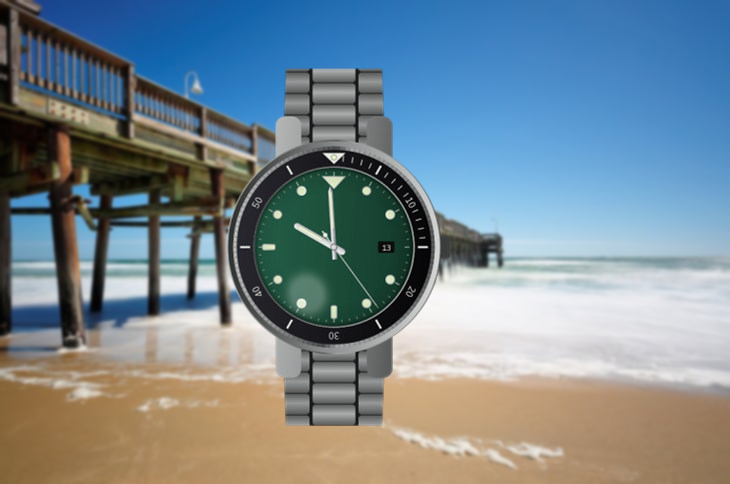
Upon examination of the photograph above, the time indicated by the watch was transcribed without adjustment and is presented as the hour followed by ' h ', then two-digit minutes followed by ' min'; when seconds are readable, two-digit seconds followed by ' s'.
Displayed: 9 h 59 min 24 s
